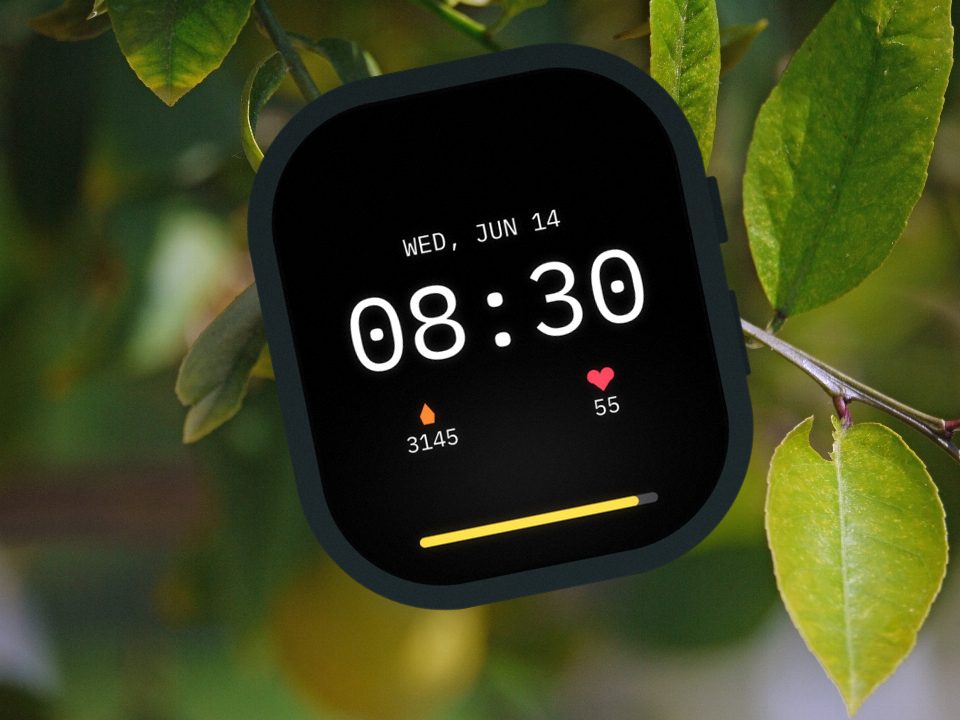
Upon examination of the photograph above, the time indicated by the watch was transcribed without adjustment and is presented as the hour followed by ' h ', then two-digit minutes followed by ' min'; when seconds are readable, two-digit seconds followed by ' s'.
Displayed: 8 h 30 min
